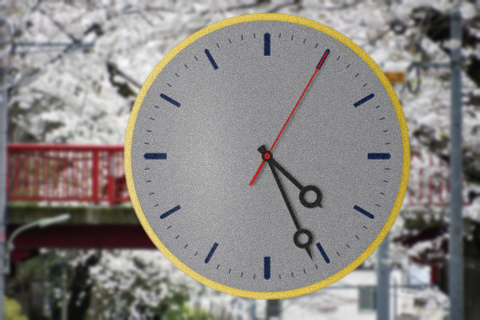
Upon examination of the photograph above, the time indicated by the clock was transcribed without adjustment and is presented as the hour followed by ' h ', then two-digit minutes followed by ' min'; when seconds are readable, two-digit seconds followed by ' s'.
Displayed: 4 h 26 min 05 s
